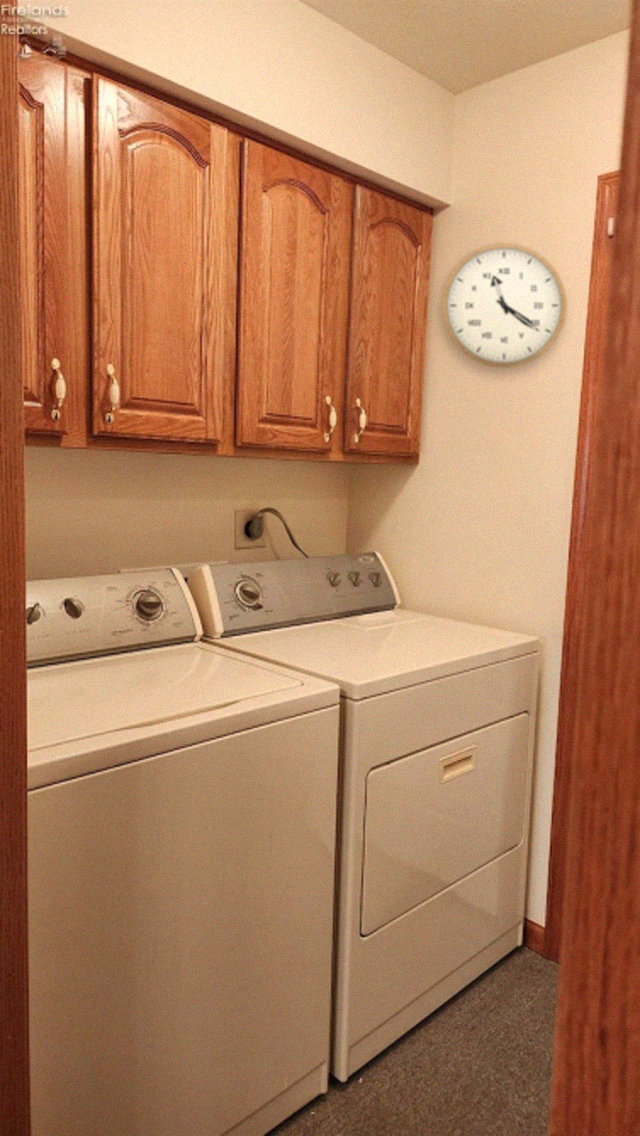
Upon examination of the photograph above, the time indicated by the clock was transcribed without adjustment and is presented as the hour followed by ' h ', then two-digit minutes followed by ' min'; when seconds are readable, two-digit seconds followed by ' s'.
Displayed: 11 h 21 min
